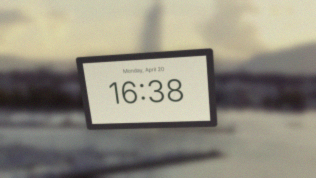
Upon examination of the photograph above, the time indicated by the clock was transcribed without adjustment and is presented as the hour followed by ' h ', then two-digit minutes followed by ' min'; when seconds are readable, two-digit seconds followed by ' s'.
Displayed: 16 h 38 min
